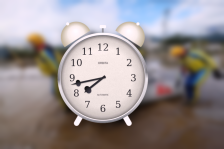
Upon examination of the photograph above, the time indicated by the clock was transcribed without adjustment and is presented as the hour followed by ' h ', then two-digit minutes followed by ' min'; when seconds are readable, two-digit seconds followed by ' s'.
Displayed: 7 h 43 min
